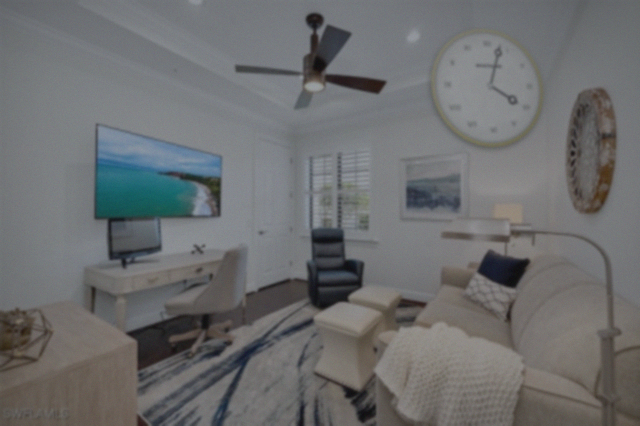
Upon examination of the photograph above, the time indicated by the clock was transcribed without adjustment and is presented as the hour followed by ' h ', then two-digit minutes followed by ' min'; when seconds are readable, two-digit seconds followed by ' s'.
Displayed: 4 h 03 min
